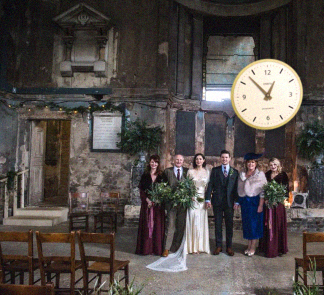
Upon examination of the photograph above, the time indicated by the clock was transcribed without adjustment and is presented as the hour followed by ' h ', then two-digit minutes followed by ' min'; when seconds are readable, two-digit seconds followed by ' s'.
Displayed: 12 h 53 min
